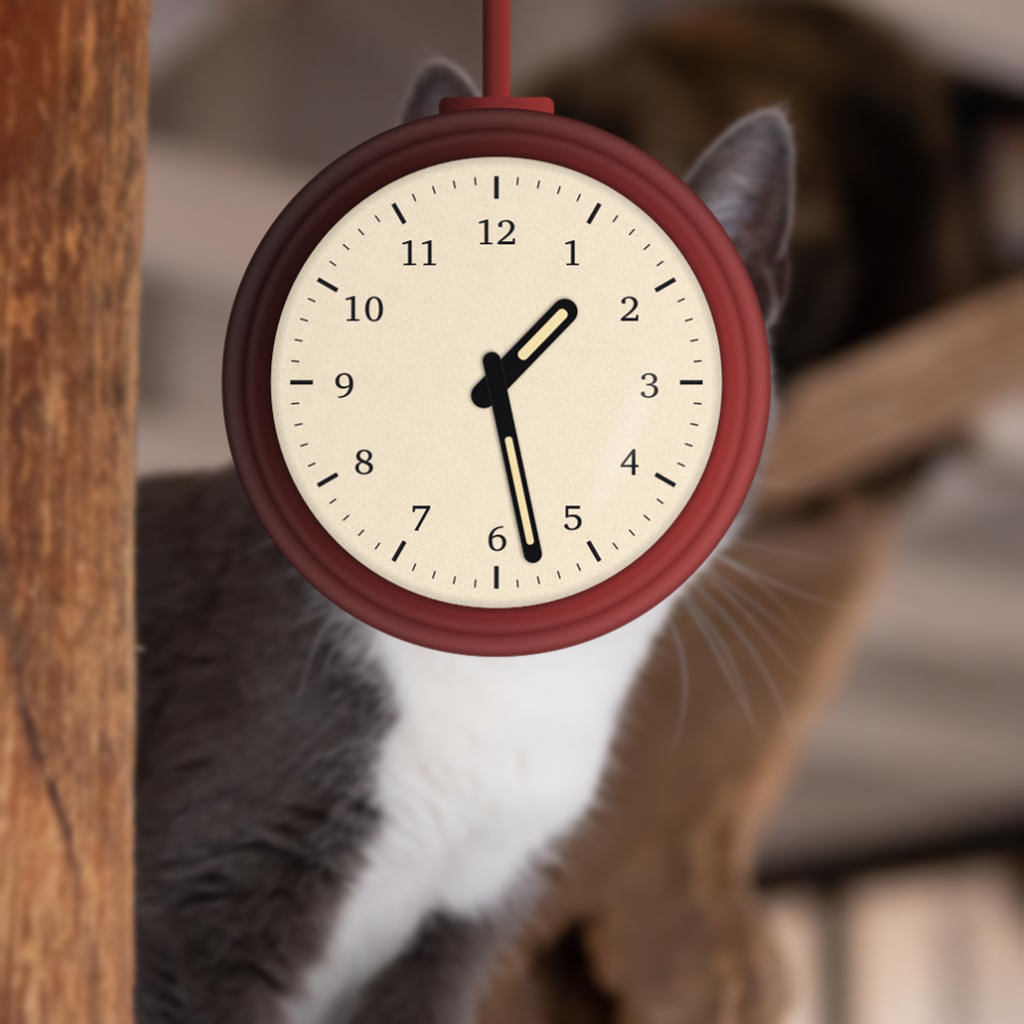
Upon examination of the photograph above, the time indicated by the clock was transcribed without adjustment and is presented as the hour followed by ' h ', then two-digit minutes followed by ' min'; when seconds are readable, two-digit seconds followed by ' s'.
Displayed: 1 h 28 min
